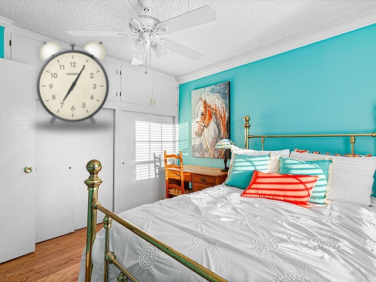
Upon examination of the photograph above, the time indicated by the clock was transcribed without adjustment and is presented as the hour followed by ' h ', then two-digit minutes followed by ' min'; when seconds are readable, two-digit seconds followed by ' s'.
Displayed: 7 h 05 min
